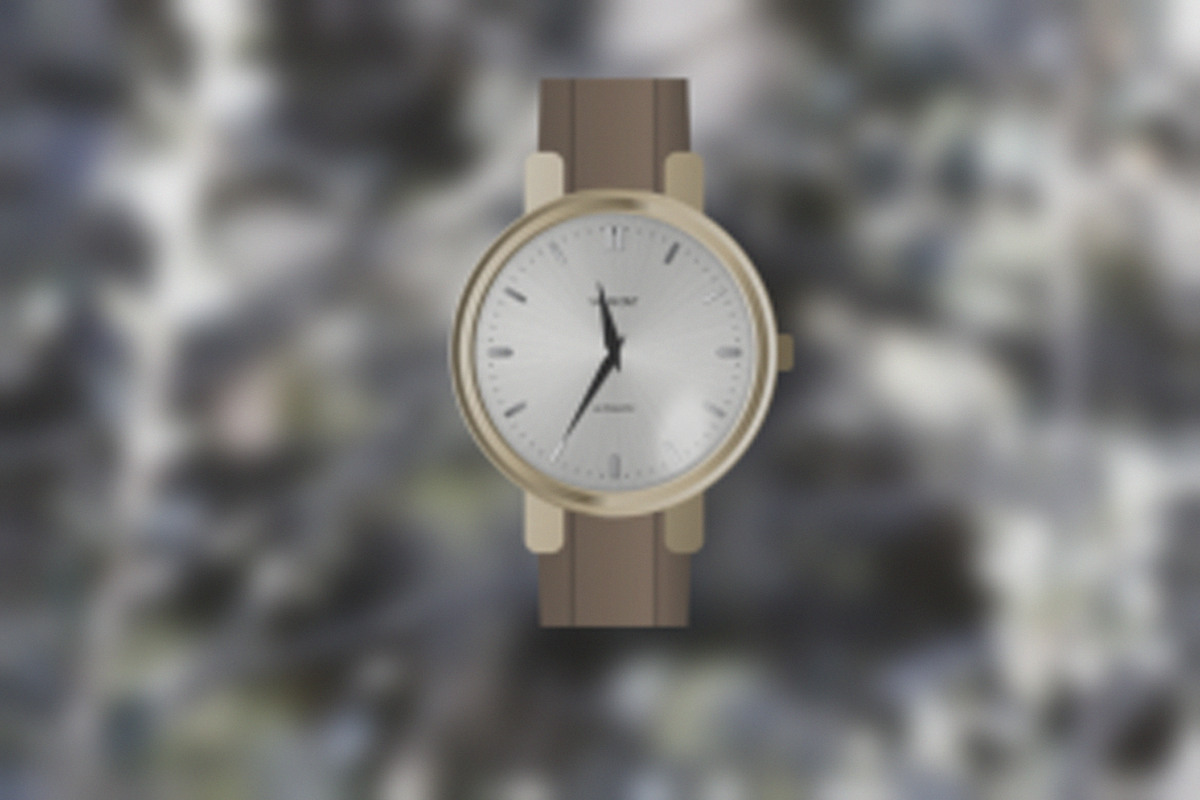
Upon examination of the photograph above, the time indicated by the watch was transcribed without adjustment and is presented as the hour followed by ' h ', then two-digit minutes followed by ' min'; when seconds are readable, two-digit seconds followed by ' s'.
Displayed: 11 h 35 min
